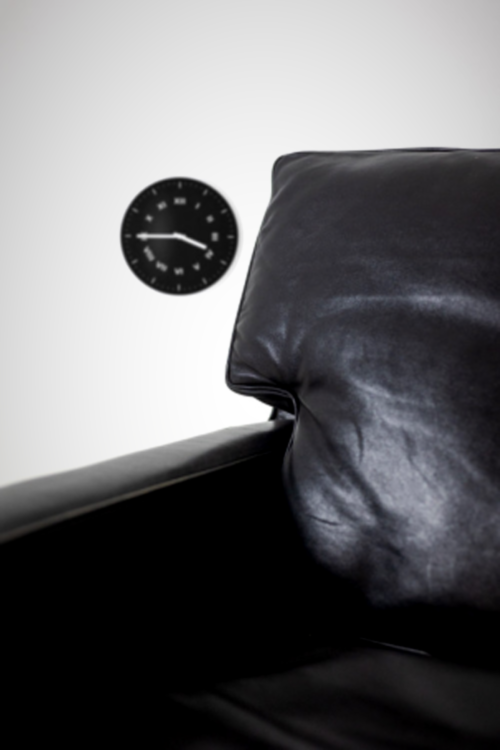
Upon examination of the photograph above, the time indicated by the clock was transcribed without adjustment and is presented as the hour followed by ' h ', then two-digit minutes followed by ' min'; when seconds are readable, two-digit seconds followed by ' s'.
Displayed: 3 h 45 min
